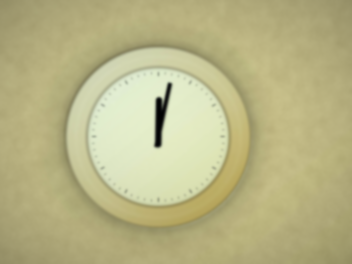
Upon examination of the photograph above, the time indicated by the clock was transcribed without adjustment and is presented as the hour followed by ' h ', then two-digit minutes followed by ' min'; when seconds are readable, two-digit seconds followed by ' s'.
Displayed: 12 h 02 min
